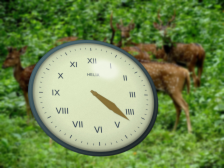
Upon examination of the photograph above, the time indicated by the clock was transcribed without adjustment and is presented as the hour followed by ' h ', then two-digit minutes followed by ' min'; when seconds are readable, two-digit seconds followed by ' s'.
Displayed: 4 h 22 min
